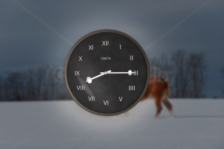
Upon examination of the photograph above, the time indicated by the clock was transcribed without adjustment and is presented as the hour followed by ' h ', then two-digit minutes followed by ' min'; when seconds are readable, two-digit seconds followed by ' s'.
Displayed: 8 h 15 min
